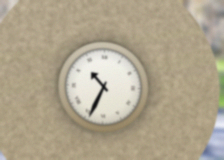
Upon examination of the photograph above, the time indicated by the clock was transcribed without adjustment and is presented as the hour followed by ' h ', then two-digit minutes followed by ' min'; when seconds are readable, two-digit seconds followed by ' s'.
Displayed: 10 h 34 min
